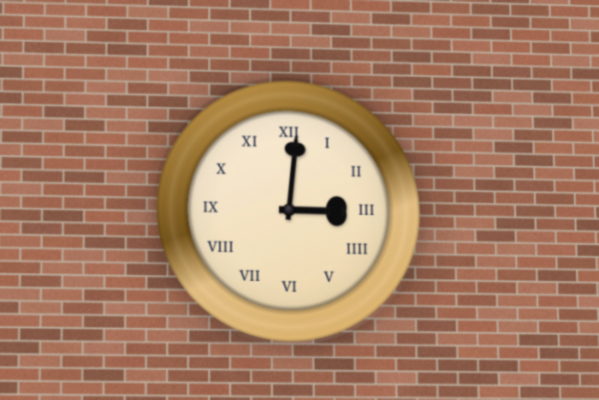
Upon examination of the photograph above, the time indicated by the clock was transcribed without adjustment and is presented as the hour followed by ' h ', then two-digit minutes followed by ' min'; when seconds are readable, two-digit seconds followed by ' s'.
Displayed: 3 h 01 min
